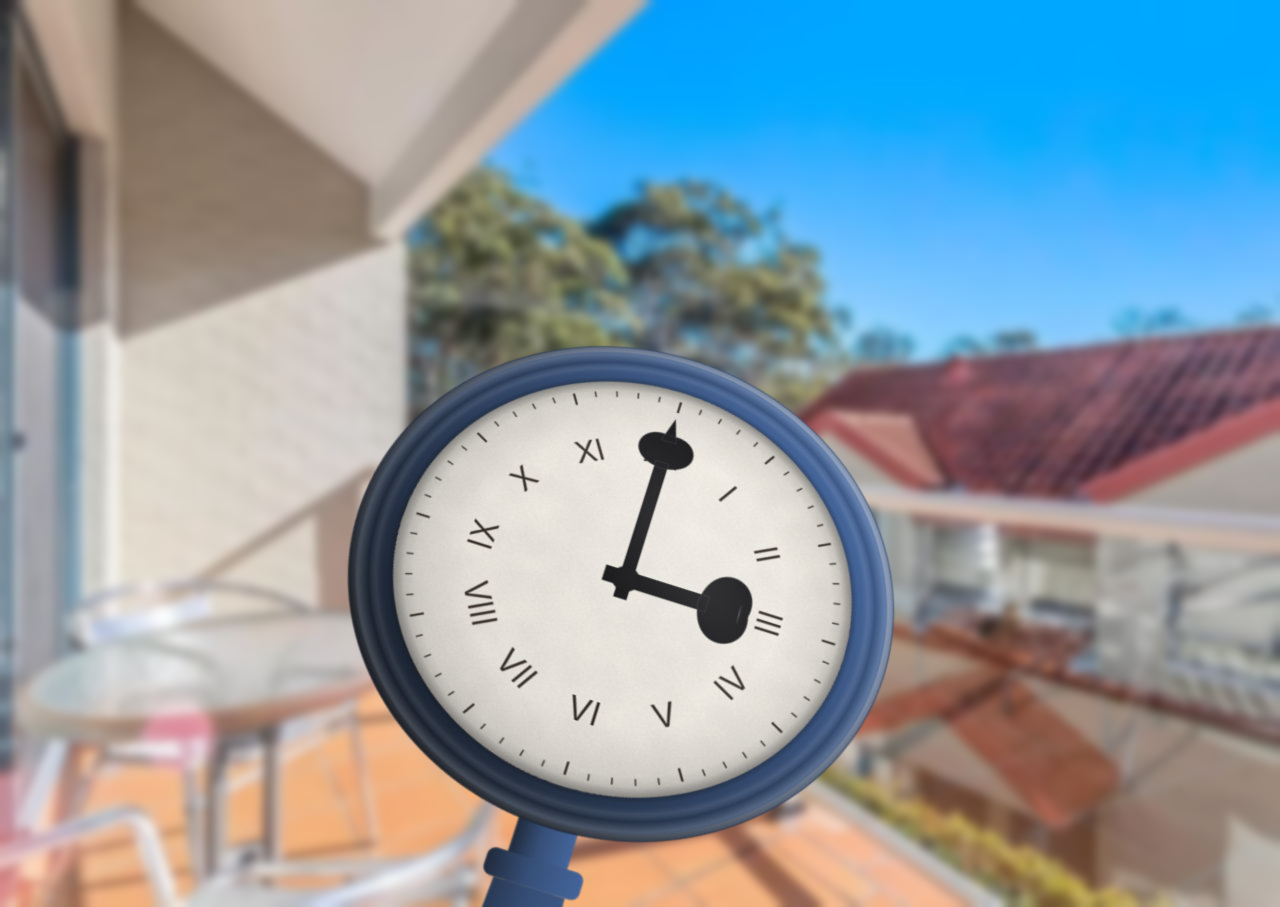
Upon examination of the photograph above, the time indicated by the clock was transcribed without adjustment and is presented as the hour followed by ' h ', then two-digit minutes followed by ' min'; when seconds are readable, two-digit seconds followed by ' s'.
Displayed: 3 h 00 min
